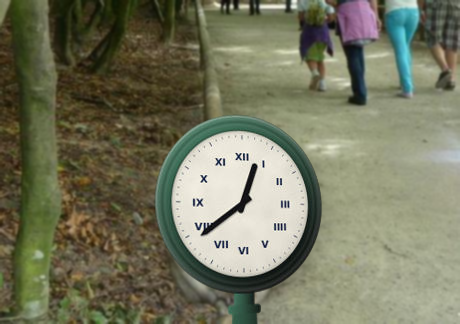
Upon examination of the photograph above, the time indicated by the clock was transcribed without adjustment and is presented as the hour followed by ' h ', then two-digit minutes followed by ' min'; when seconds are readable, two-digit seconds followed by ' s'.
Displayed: 12 h 39 min
